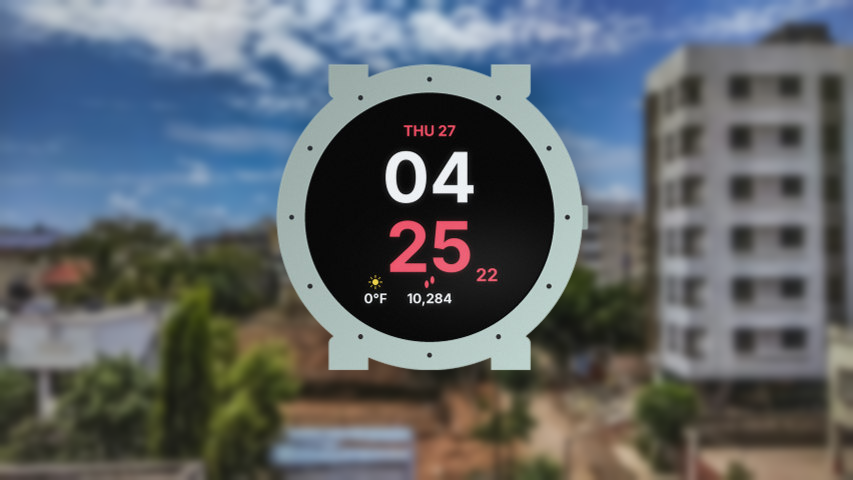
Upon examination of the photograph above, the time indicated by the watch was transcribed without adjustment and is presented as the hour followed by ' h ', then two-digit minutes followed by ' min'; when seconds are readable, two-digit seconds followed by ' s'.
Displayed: 4 h 25 min 22 s
